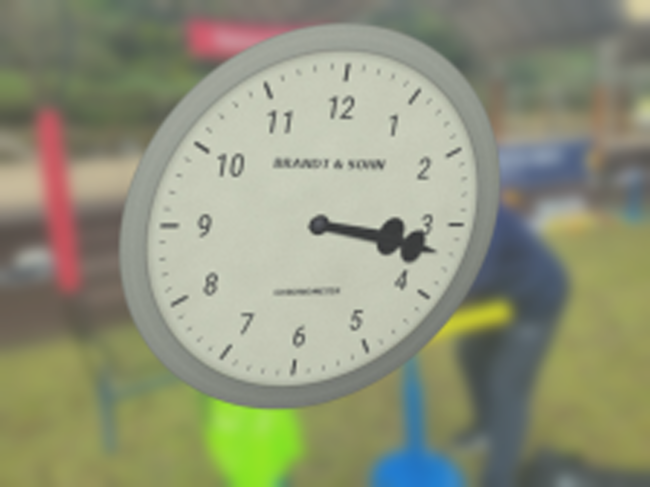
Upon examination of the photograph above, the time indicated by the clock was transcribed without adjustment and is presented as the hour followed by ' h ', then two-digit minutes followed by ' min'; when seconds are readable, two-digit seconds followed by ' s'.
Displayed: 3 h 17 min
